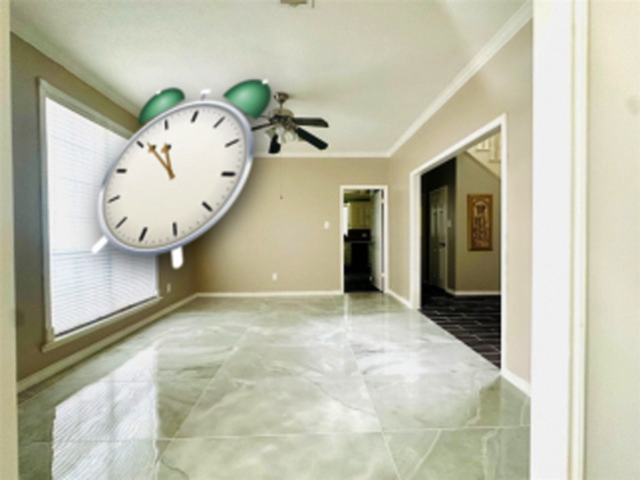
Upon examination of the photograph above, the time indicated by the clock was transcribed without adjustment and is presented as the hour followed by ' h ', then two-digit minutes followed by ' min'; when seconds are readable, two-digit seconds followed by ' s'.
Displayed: 10 h 51 min
